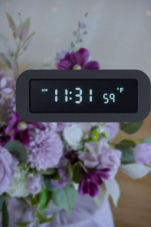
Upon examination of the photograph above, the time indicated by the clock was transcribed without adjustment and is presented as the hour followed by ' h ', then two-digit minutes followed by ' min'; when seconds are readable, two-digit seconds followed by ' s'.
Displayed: 11 h 31 min
